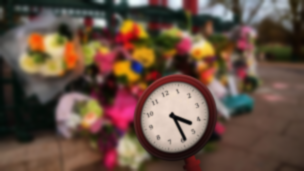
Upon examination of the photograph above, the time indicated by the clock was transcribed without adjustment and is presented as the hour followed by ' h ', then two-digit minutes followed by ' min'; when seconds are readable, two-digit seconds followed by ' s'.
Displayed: 4 h 29 min
